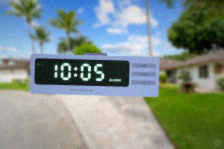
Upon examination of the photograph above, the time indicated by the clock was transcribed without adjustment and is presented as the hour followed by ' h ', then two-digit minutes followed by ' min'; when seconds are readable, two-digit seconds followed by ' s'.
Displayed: 10 h 05 min
